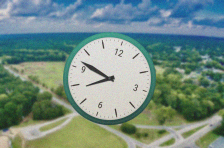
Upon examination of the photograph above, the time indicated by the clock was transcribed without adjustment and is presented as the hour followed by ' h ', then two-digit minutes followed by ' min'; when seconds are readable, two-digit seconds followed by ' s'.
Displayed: 7 h 47 min
